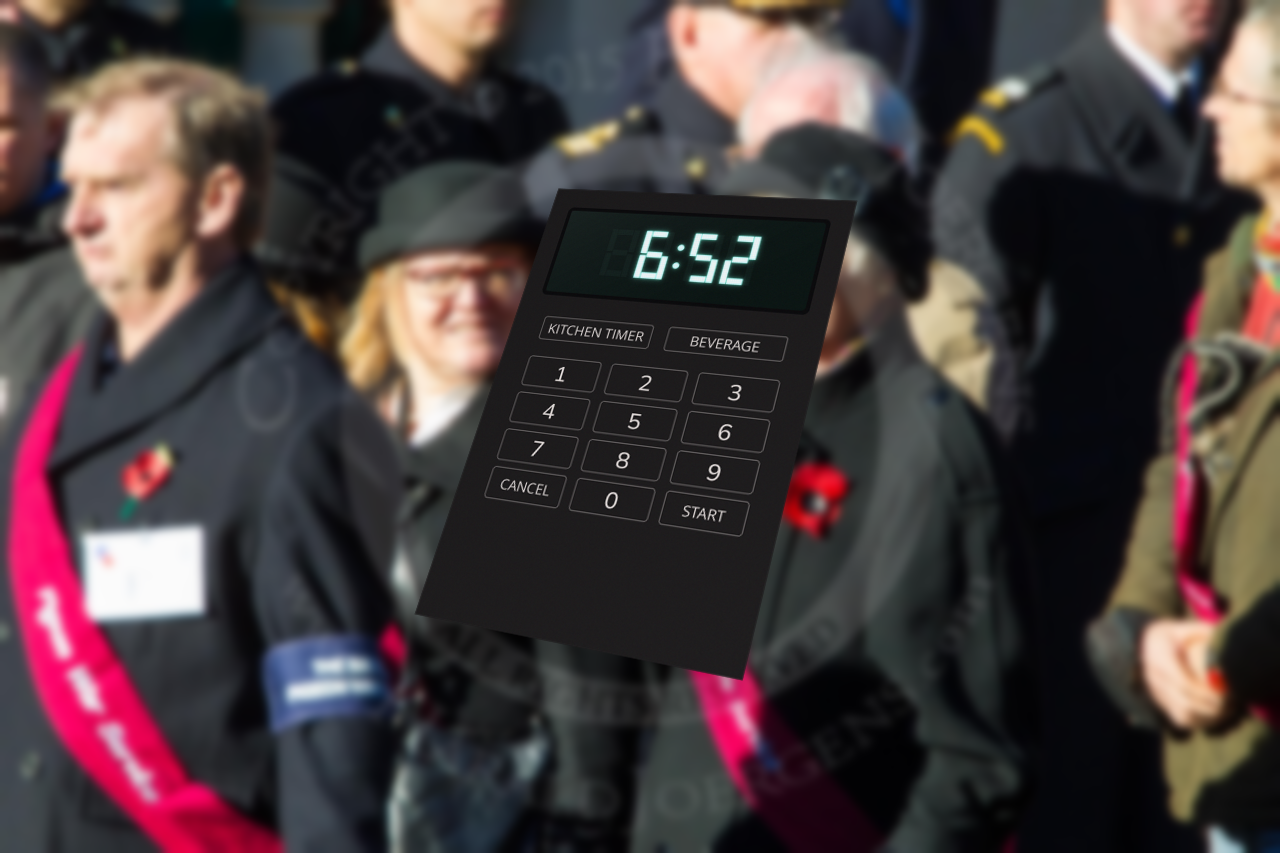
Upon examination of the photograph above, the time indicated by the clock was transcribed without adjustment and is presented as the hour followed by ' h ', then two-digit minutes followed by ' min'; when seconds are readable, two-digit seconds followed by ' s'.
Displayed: 6 h 52 min
